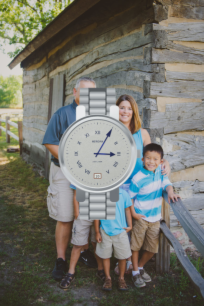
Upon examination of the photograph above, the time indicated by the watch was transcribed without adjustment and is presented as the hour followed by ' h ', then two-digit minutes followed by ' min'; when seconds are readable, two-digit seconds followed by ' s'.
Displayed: 3 h 05 min
